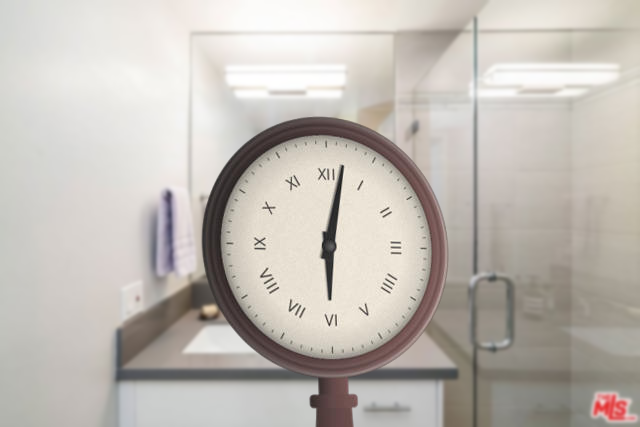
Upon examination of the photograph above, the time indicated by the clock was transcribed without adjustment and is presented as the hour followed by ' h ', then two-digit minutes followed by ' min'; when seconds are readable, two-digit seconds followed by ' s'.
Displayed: 6 h 02 min
